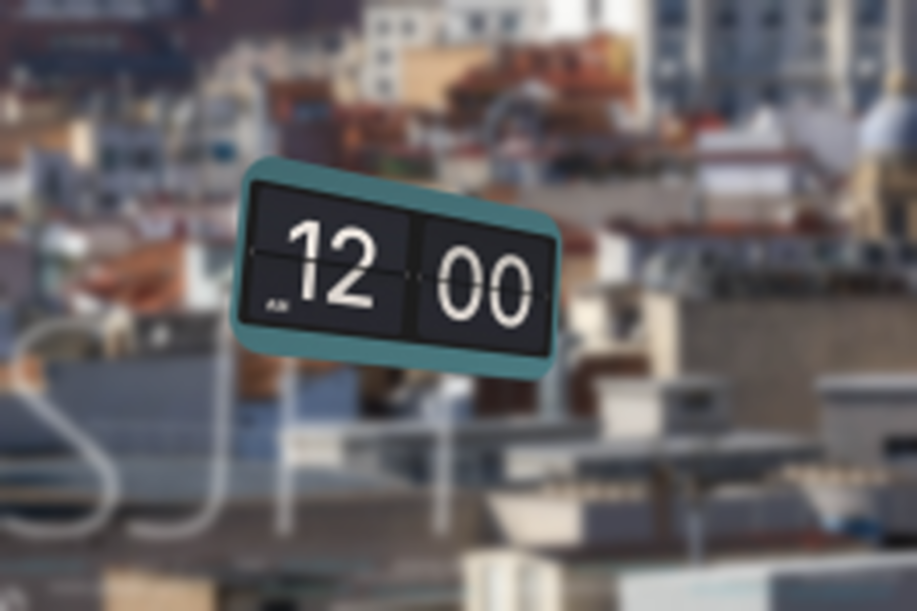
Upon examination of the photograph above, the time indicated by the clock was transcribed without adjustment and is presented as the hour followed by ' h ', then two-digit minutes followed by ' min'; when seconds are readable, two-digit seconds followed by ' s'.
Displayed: 12 h 00 min
